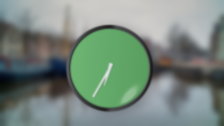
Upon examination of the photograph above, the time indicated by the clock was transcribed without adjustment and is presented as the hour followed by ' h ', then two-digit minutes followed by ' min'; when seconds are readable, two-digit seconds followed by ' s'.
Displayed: 6 h 35 min
